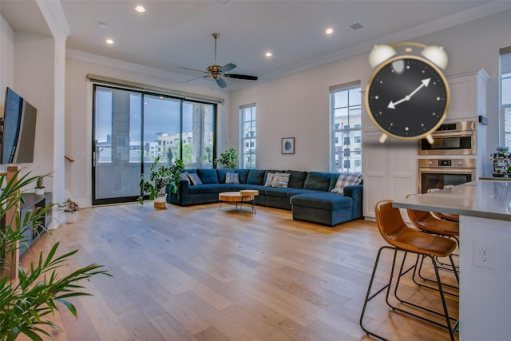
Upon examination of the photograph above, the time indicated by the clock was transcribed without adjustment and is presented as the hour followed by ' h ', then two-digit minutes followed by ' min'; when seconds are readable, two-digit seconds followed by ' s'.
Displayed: 8 h 08 min
